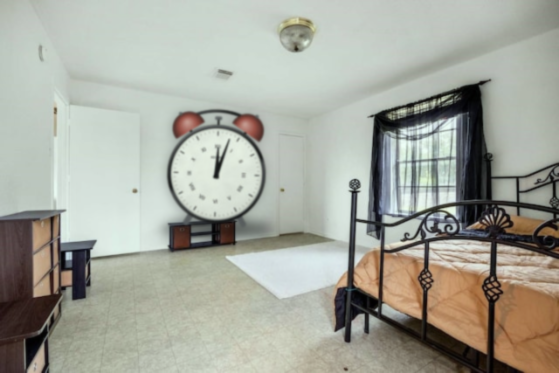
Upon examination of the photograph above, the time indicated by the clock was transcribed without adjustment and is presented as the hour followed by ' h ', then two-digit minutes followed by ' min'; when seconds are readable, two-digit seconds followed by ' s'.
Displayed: 12 h 03 min
